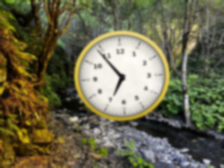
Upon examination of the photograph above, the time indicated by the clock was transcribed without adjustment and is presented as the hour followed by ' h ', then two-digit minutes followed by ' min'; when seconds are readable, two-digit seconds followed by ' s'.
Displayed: 6 h 54 min
